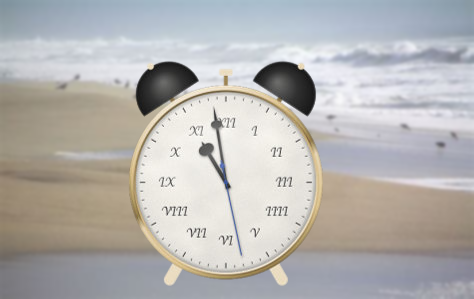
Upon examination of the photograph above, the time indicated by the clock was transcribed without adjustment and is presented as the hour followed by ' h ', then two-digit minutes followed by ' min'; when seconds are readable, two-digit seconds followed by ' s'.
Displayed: 10 h 58 min 28 s
